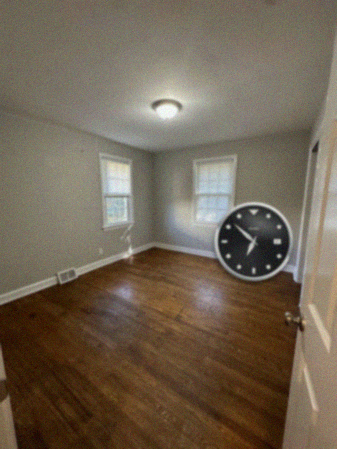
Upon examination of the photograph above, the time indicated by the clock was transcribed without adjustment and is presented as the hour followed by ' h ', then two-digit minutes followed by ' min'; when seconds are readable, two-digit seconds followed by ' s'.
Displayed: 6 h 52 min
